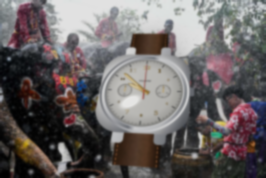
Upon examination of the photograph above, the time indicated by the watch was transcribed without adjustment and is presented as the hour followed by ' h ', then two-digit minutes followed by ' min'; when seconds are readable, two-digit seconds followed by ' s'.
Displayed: 9 h 52 min
